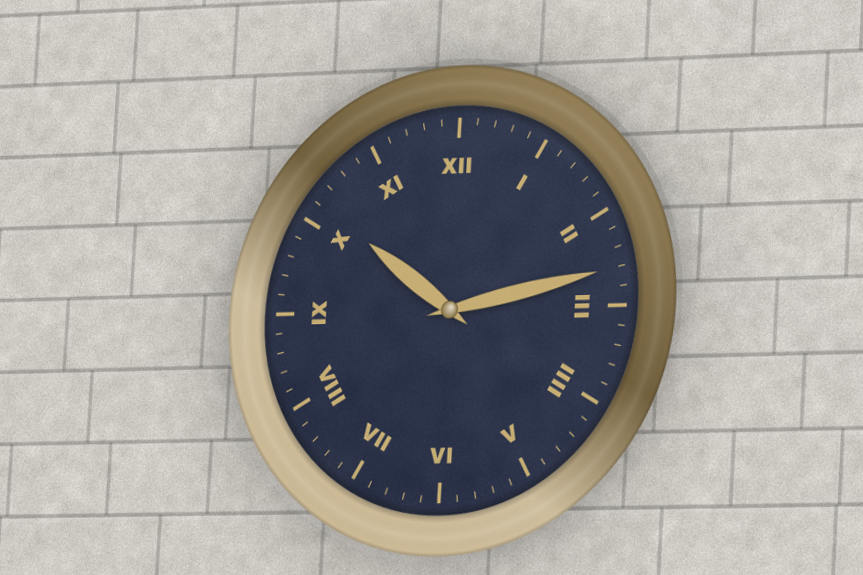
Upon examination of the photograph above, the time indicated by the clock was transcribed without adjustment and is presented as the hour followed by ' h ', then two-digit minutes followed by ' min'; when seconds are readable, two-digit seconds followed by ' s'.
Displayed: 10 h 13 min
